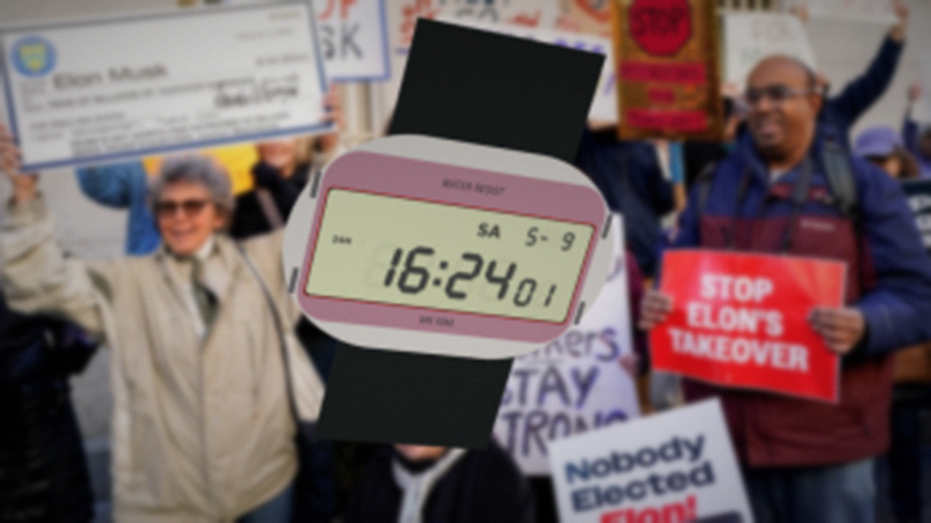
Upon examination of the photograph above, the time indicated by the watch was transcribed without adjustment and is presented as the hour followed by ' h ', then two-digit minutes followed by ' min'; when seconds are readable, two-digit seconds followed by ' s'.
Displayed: 16 h 24 min 01 s
